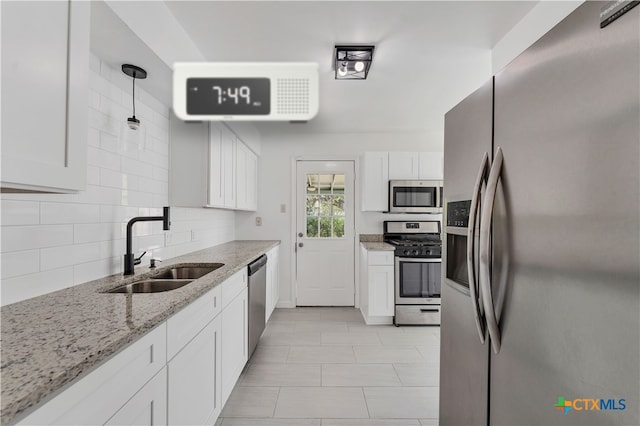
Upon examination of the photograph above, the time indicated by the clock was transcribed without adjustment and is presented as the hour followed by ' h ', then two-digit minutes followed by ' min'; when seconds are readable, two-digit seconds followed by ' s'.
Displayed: 7 h 49 min
